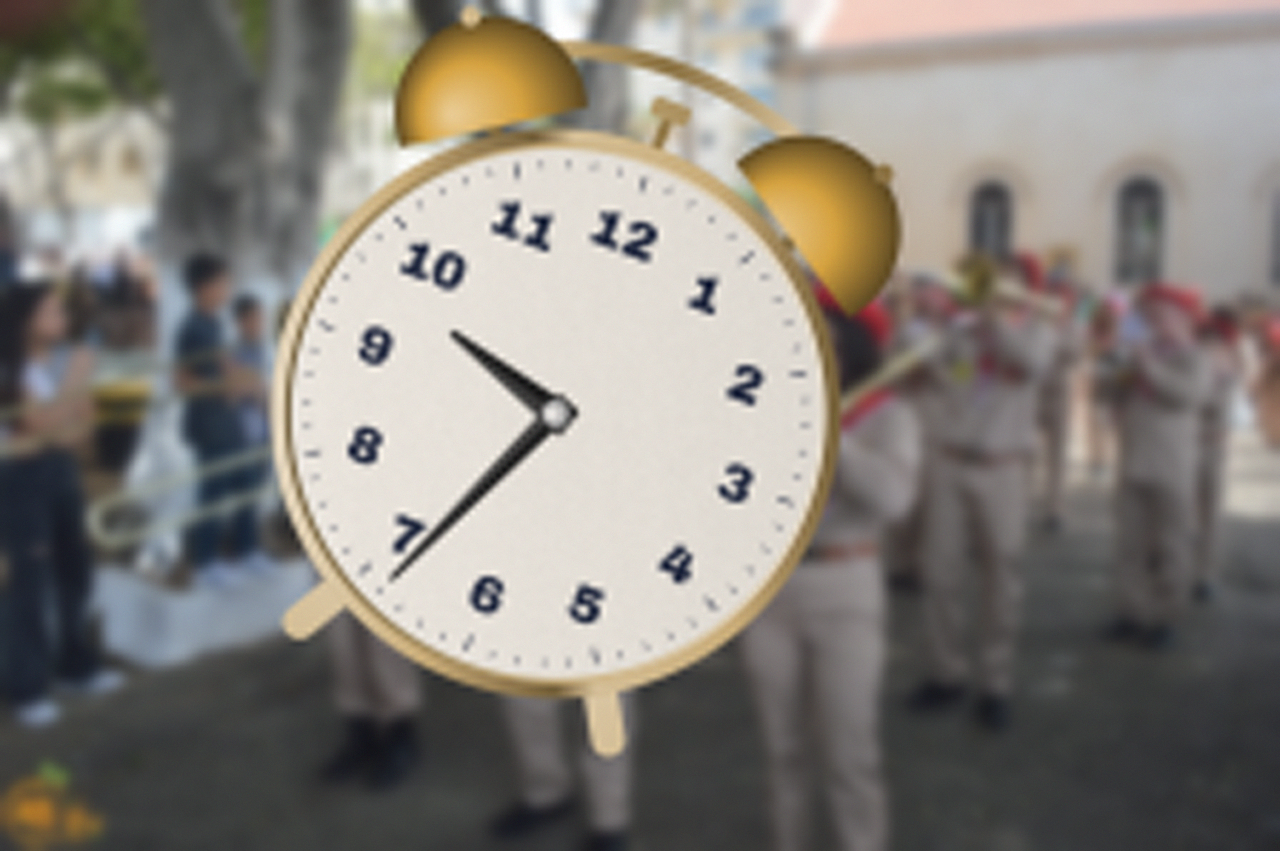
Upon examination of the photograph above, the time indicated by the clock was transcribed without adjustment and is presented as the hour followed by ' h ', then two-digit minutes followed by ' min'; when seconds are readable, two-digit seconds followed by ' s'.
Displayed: 9 h 34 min
